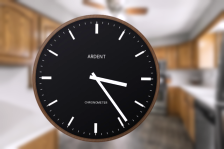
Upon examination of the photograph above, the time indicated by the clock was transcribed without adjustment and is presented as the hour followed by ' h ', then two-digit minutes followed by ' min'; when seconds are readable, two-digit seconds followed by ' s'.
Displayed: 3 h 24 min
